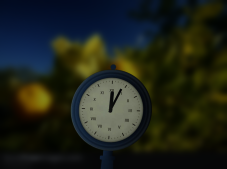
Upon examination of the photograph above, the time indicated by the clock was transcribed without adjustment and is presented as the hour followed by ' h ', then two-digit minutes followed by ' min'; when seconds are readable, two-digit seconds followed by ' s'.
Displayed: 12 h 04 min
